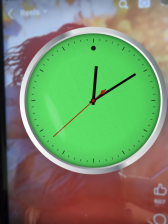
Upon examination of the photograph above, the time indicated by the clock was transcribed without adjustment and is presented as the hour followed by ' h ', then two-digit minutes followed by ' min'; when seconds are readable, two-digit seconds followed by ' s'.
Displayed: 12 h 09 min 38 s
